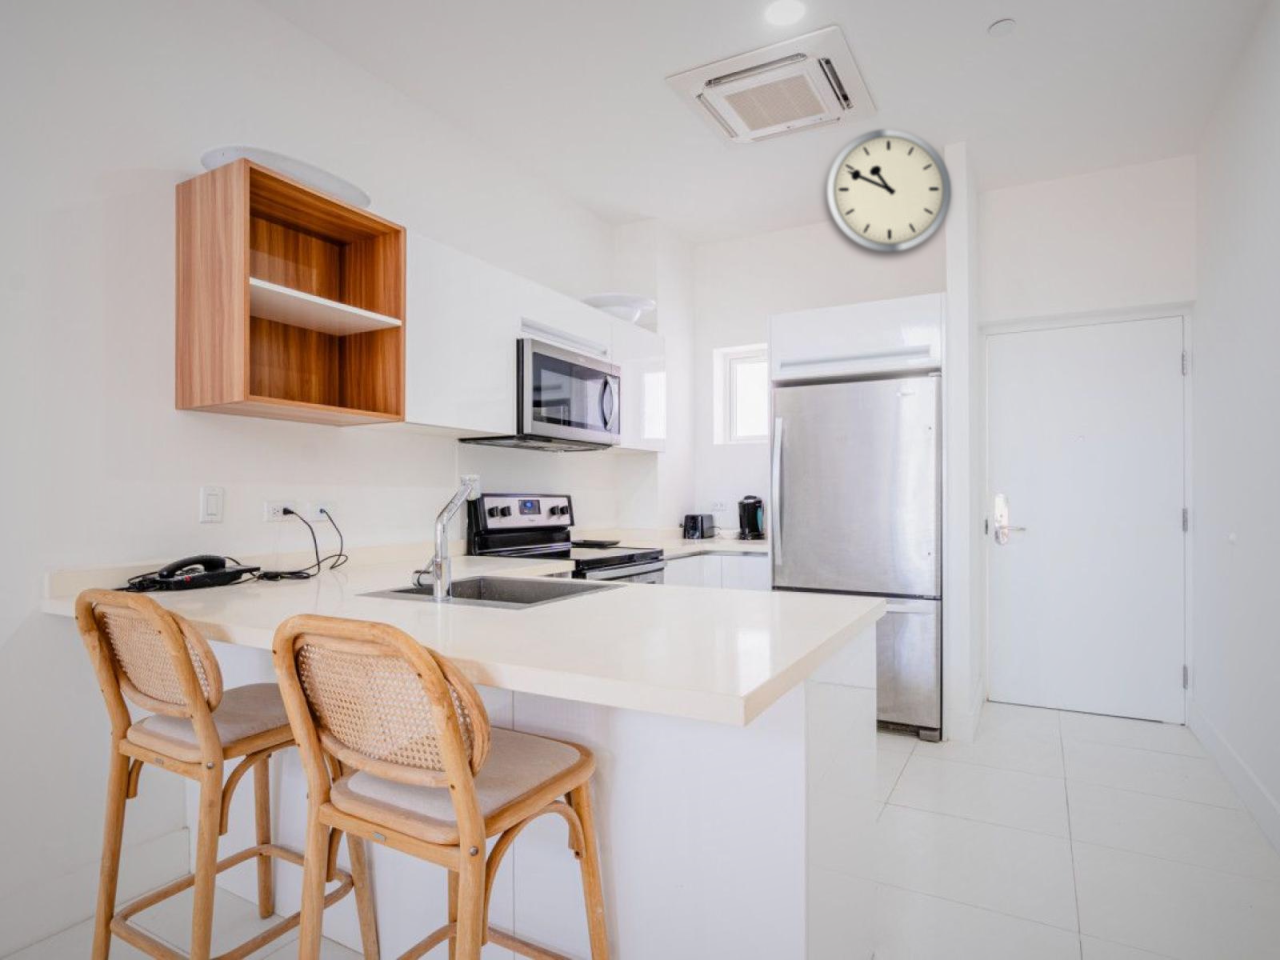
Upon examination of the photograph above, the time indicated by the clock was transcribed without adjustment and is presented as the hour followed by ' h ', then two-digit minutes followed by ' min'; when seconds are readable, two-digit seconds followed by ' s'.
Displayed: 10 h 49 min
